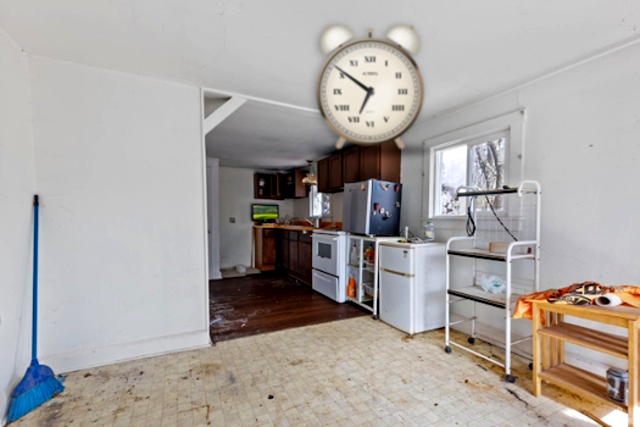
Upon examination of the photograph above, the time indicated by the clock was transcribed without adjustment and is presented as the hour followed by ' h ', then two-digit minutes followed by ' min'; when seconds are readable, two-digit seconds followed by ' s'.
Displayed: 6 h 51 min
